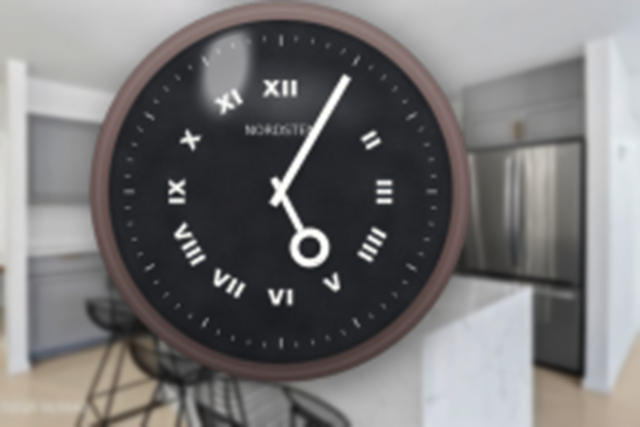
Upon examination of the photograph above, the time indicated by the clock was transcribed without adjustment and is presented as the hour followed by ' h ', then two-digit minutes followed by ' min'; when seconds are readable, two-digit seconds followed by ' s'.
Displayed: 5 h 05 min
